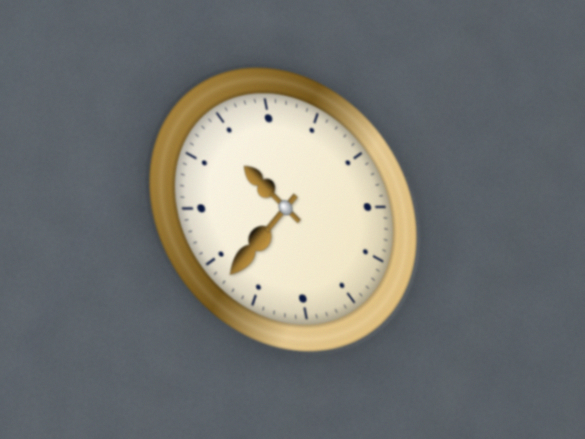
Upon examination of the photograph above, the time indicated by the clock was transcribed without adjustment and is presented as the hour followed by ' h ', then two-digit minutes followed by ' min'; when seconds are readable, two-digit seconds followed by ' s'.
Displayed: 10 h 38 min
